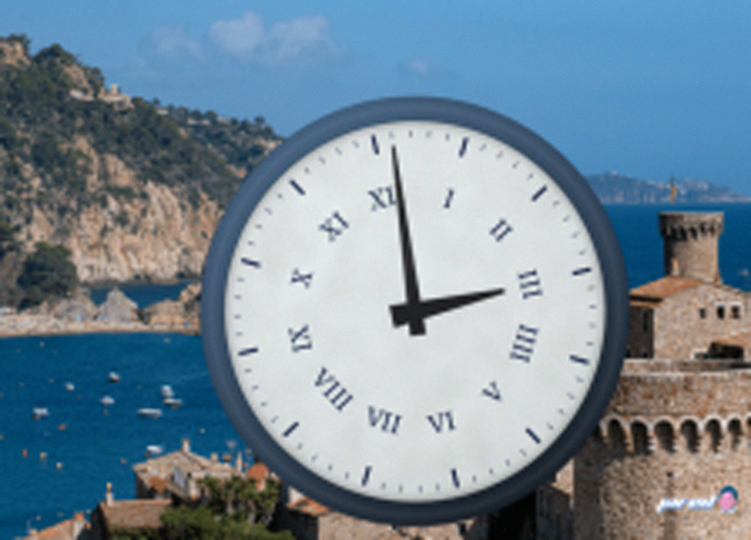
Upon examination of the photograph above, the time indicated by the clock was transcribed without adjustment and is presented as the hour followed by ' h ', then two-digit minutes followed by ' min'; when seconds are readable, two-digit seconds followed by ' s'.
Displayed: 3 h 01 min
